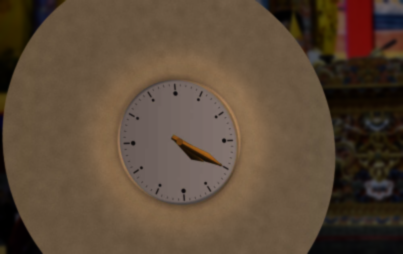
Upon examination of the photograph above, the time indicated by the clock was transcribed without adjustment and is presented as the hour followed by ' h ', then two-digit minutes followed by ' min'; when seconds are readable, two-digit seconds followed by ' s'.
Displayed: 4 h 20 min
